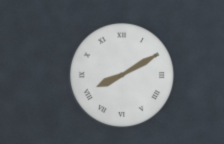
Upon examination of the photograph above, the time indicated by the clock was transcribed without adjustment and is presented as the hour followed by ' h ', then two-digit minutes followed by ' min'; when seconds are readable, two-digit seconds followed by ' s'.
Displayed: 8 h 10 min
